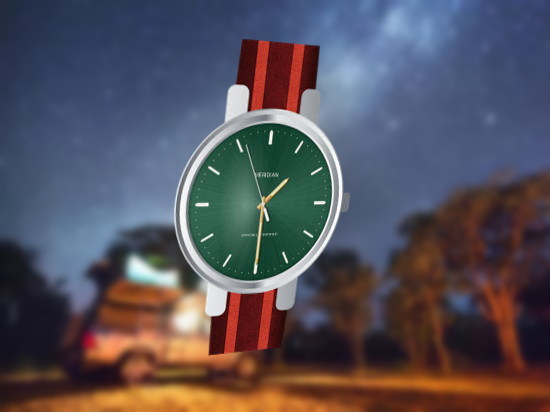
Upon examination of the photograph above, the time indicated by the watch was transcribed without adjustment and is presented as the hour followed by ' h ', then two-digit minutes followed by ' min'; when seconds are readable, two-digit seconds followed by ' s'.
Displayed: 1 h 29 min 56 s
